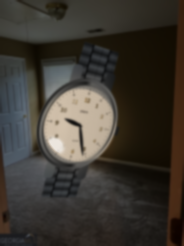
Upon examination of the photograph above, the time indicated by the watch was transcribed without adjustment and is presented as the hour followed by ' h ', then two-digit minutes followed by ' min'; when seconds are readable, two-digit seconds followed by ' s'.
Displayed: 9 h 26 min
